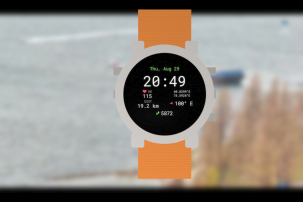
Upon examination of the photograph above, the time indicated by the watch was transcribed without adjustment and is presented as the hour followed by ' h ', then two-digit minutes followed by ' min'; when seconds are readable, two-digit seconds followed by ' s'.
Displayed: 20 h 49 min
